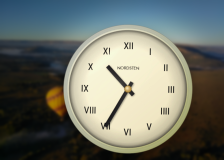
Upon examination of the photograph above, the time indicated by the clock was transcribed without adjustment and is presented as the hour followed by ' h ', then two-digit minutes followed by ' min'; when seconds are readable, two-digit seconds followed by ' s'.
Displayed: 10 h 35 min
